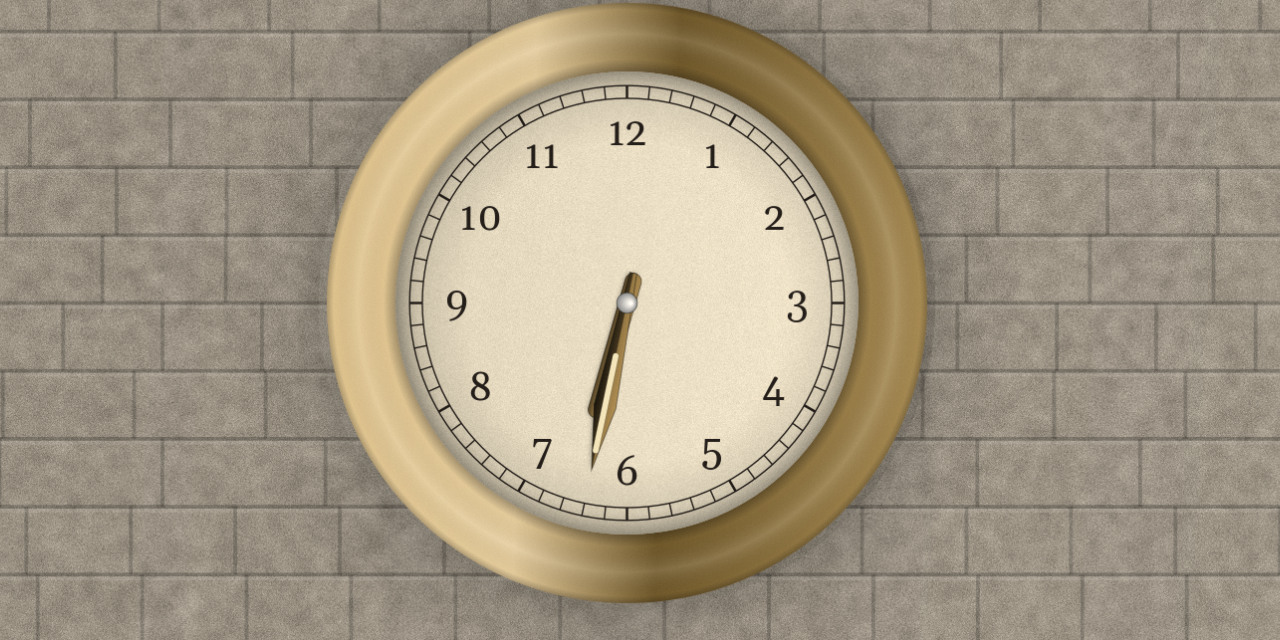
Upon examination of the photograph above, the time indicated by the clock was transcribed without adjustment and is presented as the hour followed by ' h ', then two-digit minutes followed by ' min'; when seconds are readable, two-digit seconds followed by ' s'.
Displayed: 6 h 32 min
